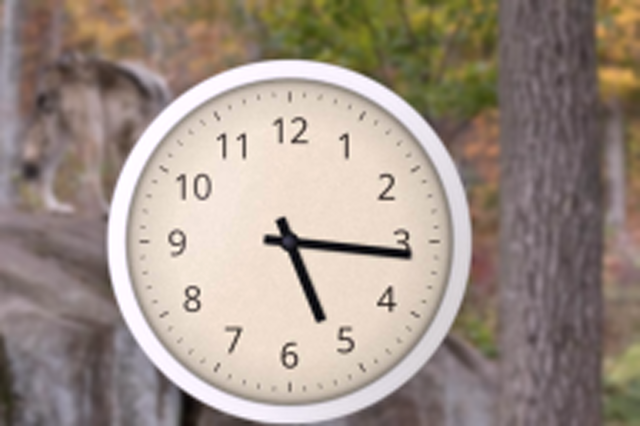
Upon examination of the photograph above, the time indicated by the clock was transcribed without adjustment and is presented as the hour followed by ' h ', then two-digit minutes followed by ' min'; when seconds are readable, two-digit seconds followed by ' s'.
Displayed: 5 h 16 min
